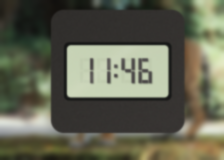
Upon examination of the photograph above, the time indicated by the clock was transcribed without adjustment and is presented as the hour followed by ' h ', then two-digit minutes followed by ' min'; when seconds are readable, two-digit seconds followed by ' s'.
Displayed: 11 h 46 min
